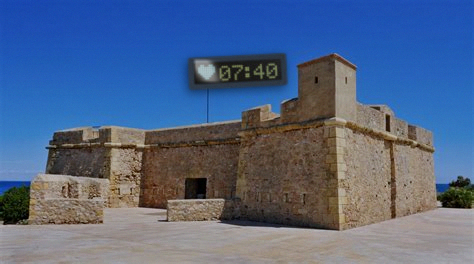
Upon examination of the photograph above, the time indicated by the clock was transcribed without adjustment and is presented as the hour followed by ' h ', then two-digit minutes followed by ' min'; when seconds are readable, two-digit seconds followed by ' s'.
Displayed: 7 h 40 min
